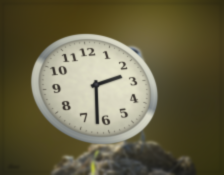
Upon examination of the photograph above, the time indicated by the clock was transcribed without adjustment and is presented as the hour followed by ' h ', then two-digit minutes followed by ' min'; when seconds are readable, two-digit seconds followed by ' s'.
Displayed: 2 h 32 min
